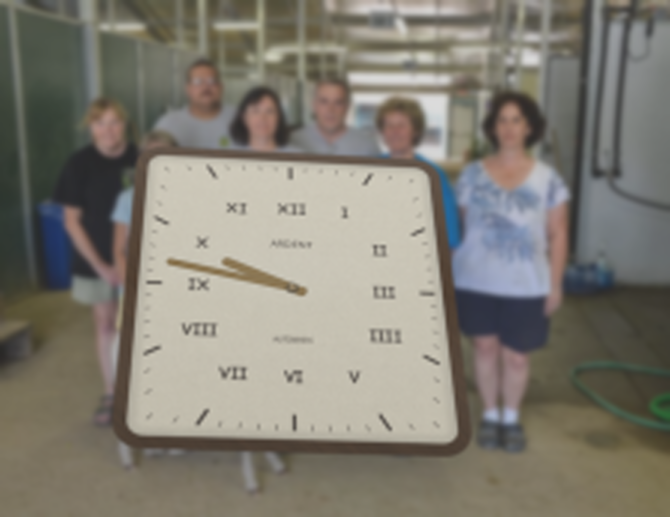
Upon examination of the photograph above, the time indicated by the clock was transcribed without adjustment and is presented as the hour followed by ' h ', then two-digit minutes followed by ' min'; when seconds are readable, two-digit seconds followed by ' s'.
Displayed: 9 h 47 min
